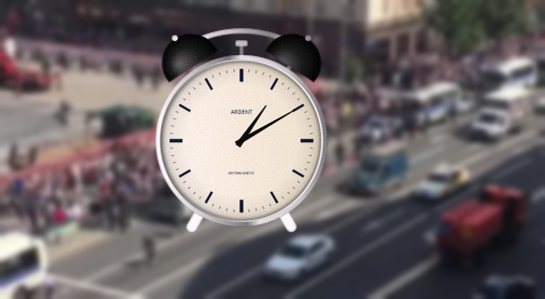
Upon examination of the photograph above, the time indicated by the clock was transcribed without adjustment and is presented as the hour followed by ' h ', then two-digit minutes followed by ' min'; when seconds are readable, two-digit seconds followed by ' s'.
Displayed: 1 h 10 min
